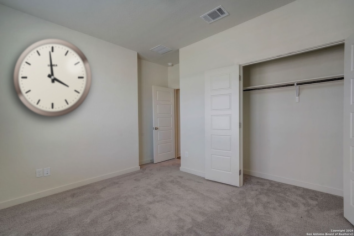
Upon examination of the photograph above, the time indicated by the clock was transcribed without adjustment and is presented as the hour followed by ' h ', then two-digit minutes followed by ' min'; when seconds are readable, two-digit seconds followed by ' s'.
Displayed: 3 h 59 min
